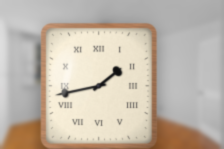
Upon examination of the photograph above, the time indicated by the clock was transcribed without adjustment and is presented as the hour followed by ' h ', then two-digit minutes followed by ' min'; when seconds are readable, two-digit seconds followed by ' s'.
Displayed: 1 h 43 min
